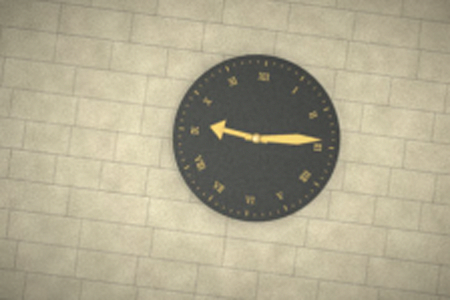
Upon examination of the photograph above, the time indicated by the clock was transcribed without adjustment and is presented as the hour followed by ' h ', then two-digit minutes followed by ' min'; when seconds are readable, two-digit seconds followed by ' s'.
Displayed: 9 h 14 min
